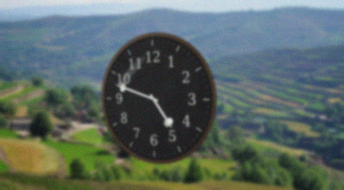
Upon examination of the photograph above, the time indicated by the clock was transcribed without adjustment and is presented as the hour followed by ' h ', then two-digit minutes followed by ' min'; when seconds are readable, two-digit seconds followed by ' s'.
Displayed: 4 h 48 min
